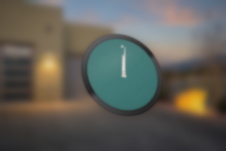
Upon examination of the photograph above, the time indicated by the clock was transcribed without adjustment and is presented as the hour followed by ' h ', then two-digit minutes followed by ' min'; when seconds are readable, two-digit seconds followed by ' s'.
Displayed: 12 h 01 min
